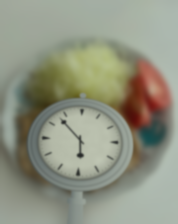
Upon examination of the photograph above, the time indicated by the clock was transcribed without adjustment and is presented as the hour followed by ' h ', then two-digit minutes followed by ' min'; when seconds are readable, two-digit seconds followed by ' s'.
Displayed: 5 h 53 min
